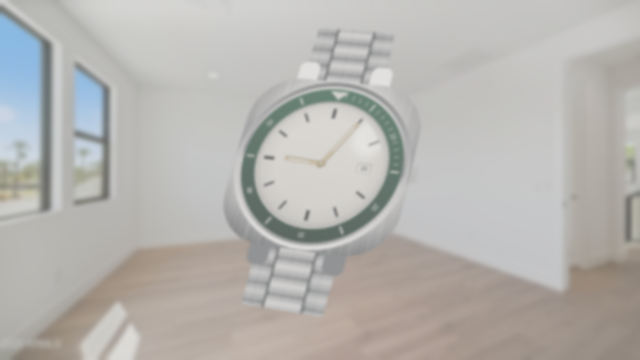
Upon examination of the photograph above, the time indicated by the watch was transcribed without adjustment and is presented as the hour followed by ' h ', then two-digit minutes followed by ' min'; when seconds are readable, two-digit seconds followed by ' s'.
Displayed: 9 h 05 min
